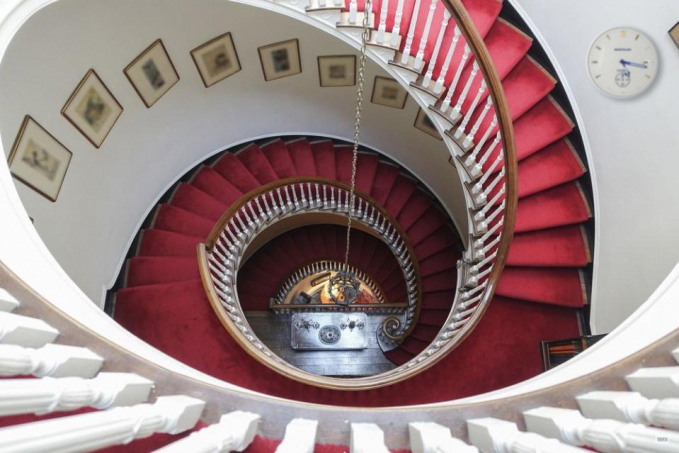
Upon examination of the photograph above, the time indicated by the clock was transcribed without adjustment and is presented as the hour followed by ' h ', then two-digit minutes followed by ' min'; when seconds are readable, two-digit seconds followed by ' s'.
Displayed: 5 h 17 min
